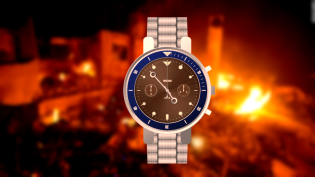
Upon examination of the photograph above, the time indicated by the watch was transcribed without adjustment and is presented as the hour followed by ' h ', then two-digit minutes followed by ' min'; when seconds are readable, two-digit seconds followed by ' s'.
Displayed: 4 h 53 min
